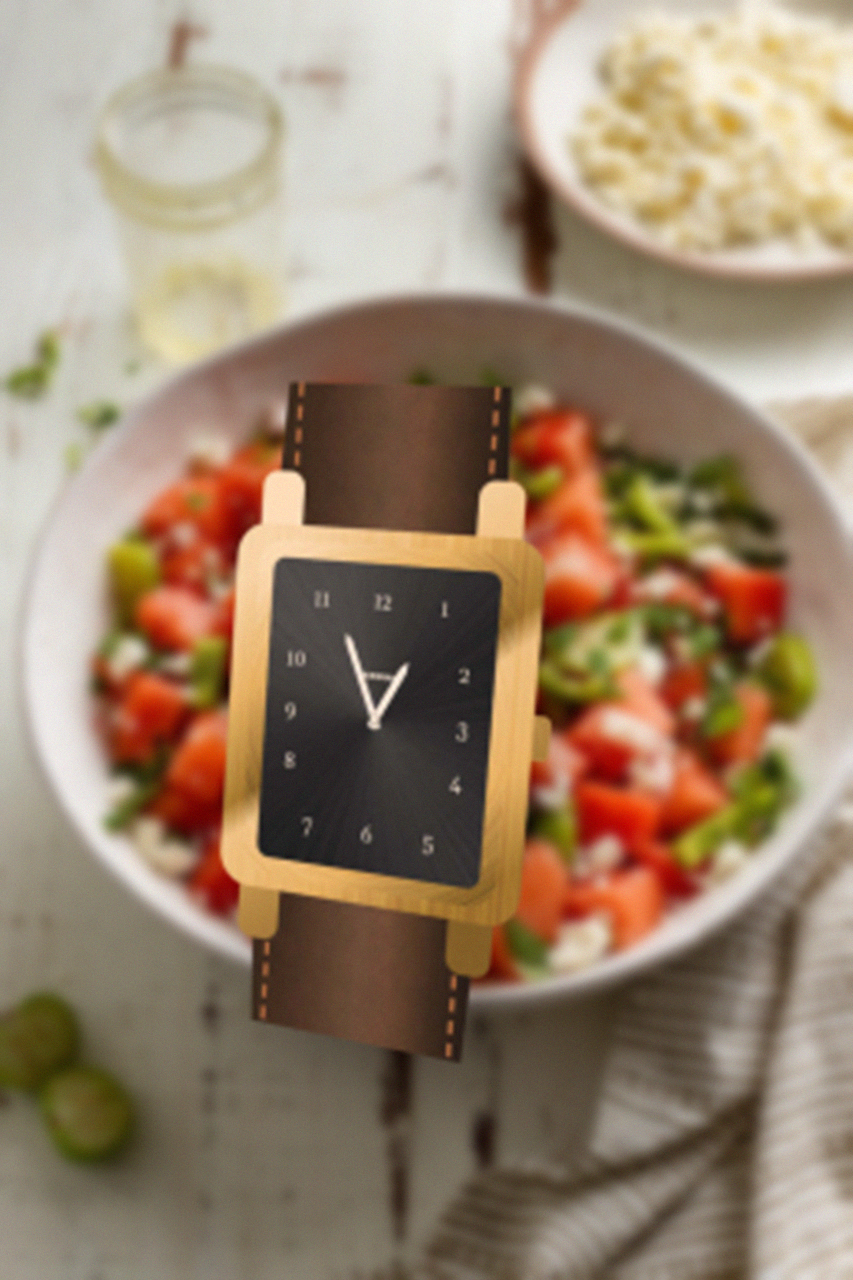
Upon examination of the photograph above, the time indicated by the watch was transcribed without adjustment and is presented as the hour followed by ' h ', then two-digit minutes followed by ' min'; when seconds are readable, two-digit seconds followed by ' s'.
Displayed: 12 h 56 min
